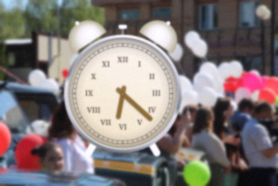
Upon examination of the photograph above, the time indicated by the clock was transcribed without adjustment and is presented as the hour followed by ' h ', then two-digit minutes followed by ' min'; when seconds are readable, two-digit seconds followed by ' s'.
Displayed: 6 h 22 min
